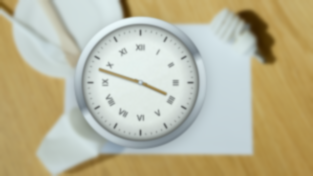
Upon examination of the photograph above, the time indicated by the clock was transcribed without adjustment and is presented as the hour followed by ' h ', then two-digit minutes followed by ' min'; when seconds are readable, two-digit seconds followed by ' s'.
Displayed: 3 h 48 min
